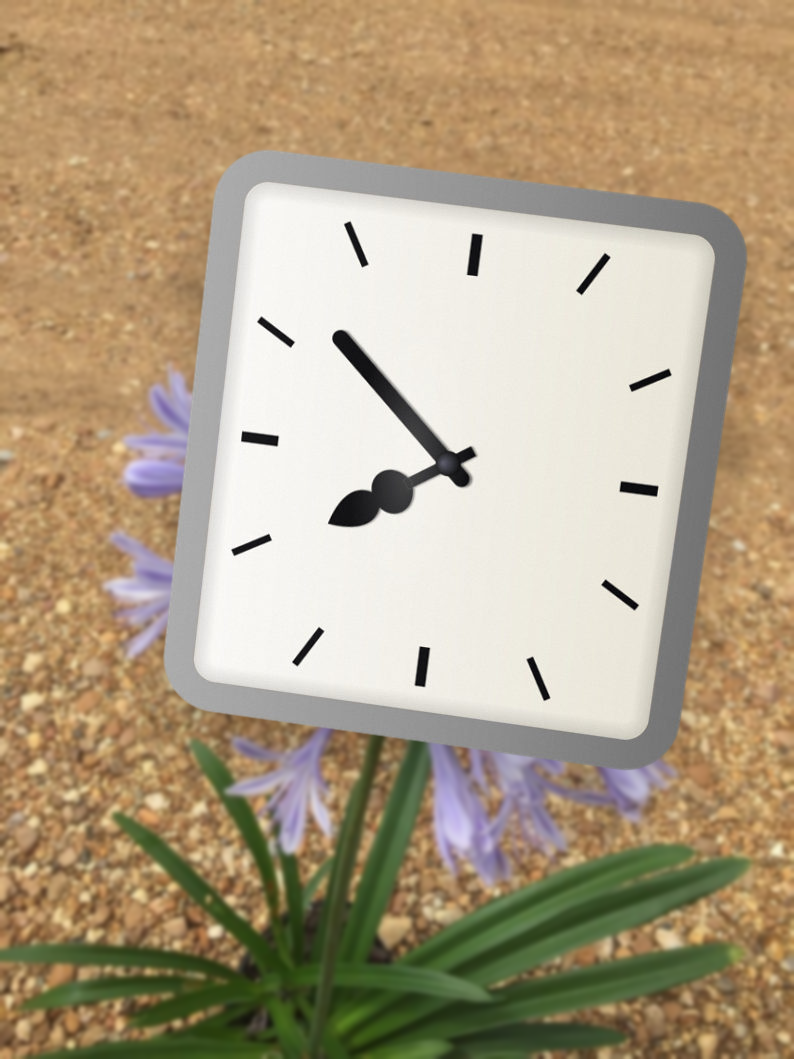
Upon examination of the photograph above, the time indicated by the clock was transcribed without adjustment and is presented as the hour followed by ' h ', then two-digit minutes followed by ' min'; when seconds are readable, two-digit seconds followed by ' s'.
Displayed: 7 h 52 min
